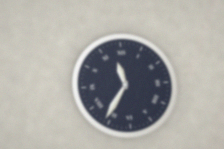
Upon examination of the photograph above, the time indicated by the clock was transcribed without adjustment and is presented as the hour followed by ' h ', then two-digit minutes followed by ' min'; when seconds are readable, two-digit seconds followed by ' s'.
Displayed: 11 h 36 min
